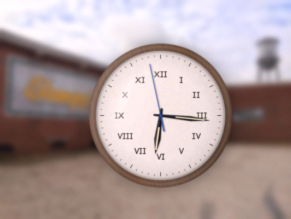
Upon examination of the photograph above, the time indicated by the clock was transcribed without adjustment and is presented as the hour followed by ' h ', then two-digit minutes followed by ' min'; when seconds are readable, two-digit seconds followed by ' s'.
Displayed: 6 h 15 min 58 s
